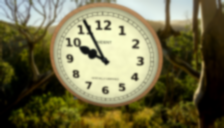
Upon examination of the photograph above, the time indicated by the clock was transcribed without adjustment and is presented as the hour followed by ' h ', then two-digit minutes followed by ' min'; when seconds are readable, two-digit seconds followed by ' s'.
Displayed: 9 h 56 min
